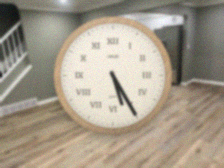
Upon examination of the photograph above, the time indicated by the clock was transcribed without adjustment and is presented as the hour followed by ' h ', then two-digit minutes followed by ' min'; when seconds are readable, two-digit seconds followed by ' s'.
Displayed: 5 h 25 min
